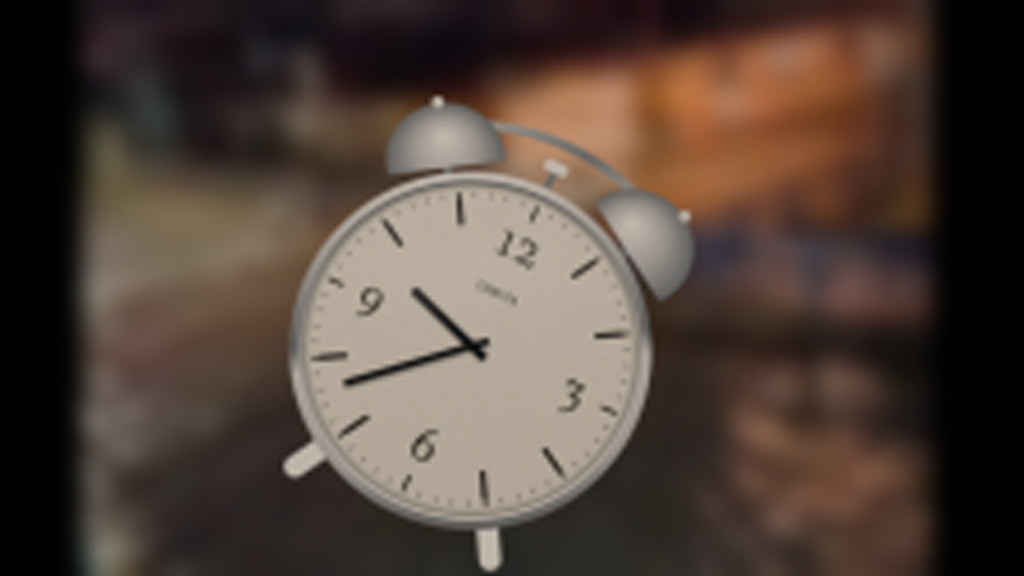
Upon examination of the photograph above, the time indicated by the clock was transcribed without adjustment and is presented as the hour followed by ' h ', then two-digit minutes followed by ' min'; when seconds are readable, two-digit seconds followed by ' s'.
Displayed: 9 h 38 min
